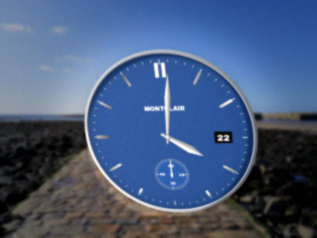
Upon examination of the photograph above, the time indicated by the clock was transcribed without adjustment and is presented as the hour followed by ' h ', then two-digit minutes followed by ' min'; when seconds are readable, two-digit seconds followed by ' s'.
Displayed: 4 h 01 min
